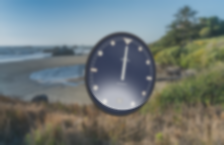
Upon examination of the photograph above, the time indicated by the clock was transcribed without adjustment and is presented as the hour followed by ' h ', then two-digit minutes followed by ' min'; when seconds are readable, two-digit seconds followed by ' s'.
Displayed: 12 h 00 min
